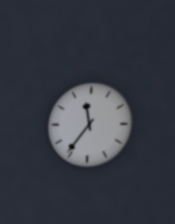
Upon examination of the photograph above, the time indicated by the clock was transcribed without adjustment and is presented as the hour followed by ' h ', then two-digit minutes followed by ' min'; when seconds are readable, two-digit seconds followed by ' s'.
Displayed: 11 h 36 min
